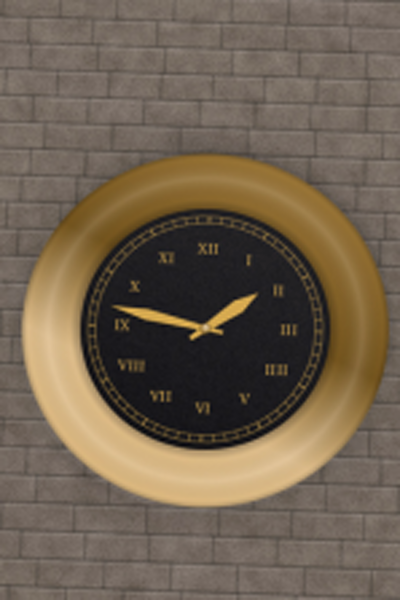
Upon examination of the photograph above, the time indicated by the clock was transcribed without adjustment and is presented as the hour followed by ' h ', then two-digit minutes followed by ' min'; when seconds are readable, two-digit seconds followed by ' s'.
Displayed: 1 h 47 min
